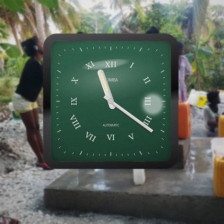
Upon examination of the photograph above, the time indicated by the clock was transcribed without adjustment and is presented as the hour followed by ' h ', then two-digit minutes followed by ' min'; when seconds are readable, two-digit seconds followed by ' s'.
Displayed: 11 h 21 min
